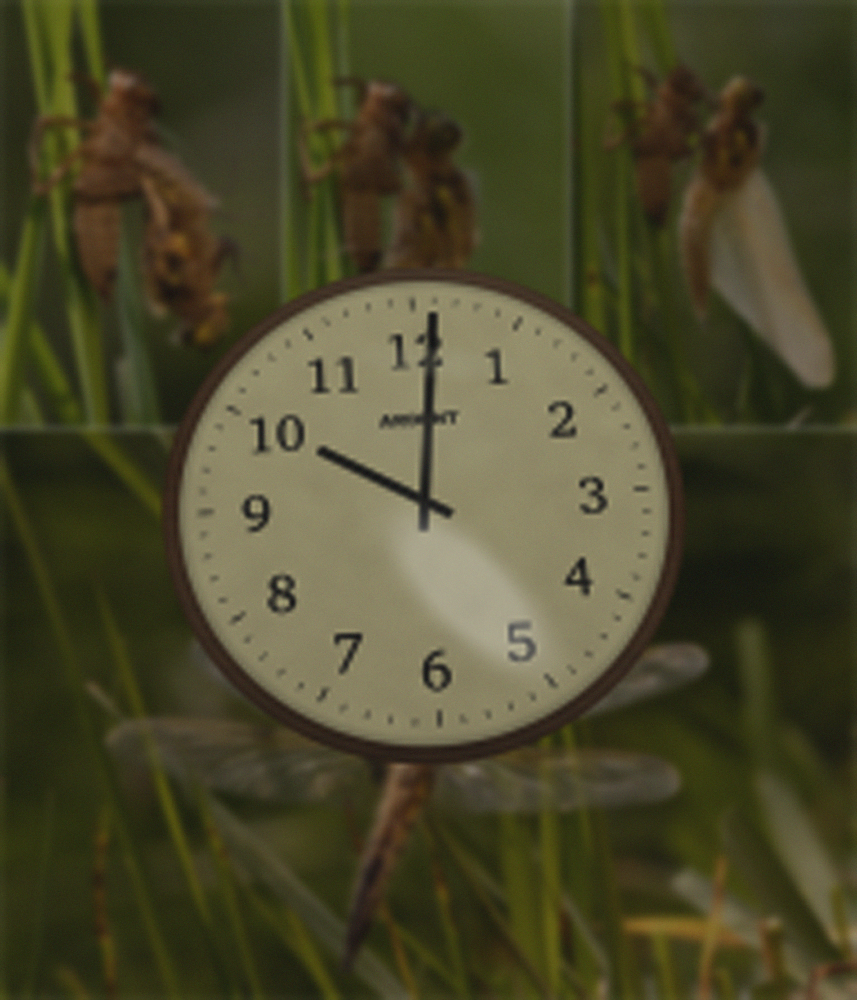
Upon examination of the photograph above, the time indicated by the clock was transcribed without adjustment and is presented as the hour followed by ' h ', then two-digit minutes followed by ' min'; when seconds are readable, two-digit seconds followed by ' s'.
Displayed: 10 h 01 min
